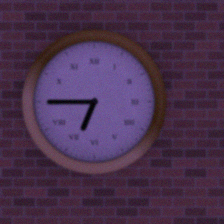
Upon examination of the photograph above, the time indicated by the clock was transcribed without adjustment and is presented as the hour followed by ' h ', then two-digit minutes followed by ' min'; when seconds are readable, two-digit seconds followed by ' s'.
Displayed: 6 h 45 min
